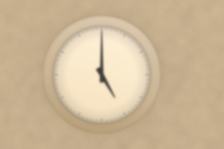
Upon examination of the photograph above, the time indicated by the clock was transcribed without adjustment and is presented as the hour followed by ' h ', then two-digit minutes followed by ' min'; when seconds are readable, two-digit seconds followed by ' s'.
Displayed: 5 h 00 min
